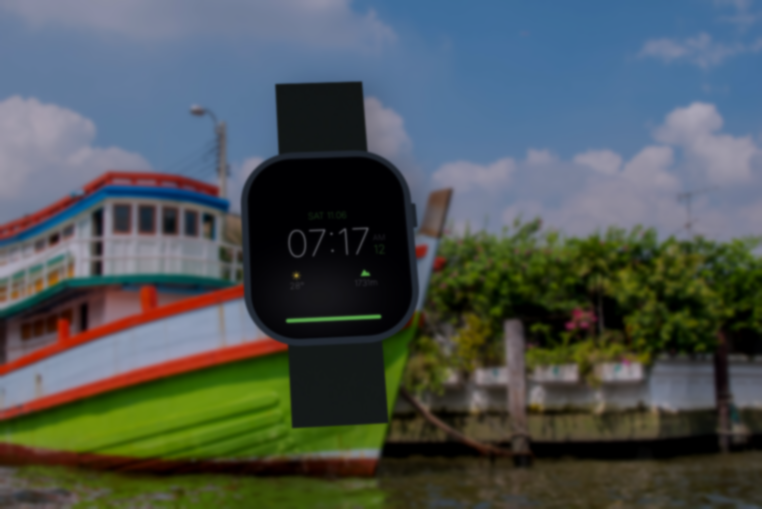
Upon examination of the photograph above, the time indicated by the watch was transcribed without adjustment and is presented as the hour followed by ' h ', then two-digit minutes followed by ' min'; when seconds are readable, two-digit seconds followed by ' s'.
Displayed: 7 h 17 min 12 s
